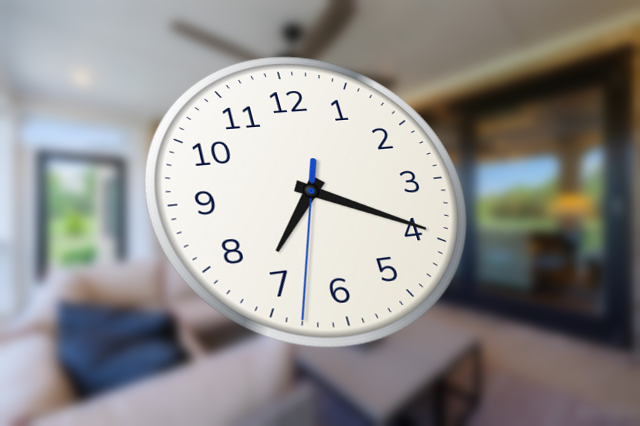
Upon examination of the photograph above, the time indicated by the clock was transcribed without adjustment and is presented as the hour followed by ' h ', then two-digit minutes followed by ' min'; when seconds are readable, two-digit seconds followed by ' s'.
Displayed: 7 h 19 min 33 s
